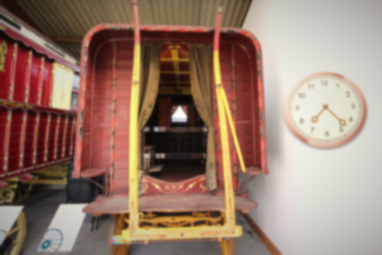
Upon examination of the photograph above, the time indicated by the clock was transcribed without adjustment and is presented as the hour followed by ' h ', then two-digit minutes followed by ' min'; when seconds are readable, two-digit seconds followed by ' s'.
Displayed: 7 h 23 min
